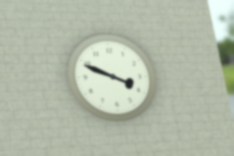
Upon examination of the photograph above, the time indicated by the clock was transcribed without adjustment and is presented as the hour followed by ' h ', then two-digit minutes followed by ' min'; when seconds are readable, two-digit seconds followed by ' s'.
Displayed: 3 h 49 min
